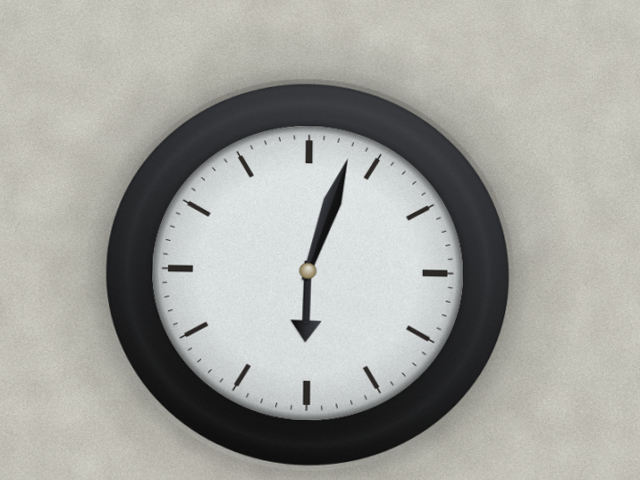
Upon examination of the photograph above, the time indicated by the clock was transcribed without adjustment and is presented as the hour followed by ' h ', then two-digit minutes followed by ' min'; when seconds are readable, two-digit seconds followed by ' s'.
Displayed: 6 h 03 min
